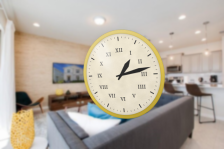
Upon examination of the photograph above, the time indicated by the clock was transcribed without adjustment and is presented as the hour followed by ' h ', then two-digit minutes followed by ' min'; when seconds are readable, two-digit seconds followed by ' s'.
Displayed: 1 h 13 min
